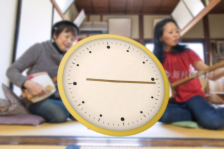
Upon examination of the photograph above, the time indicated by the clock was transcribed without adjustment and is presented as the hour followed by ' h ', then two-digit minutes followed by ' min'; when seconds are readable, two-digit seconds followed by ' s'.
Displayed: 9 h 16 min
